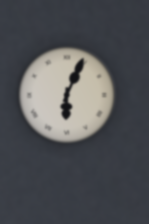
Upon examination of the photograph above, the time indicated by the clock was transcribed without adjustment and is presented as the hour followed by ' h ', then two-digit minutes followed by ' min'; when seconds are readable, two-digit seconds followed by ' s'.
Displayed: 6 h 04 min
